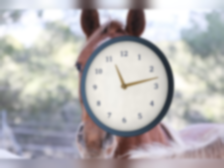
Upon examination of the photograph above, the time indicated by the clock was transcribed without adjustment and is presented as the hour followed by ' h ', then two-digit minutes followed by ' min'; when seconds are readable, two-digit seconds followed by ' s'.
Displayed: 11 h 13 min
